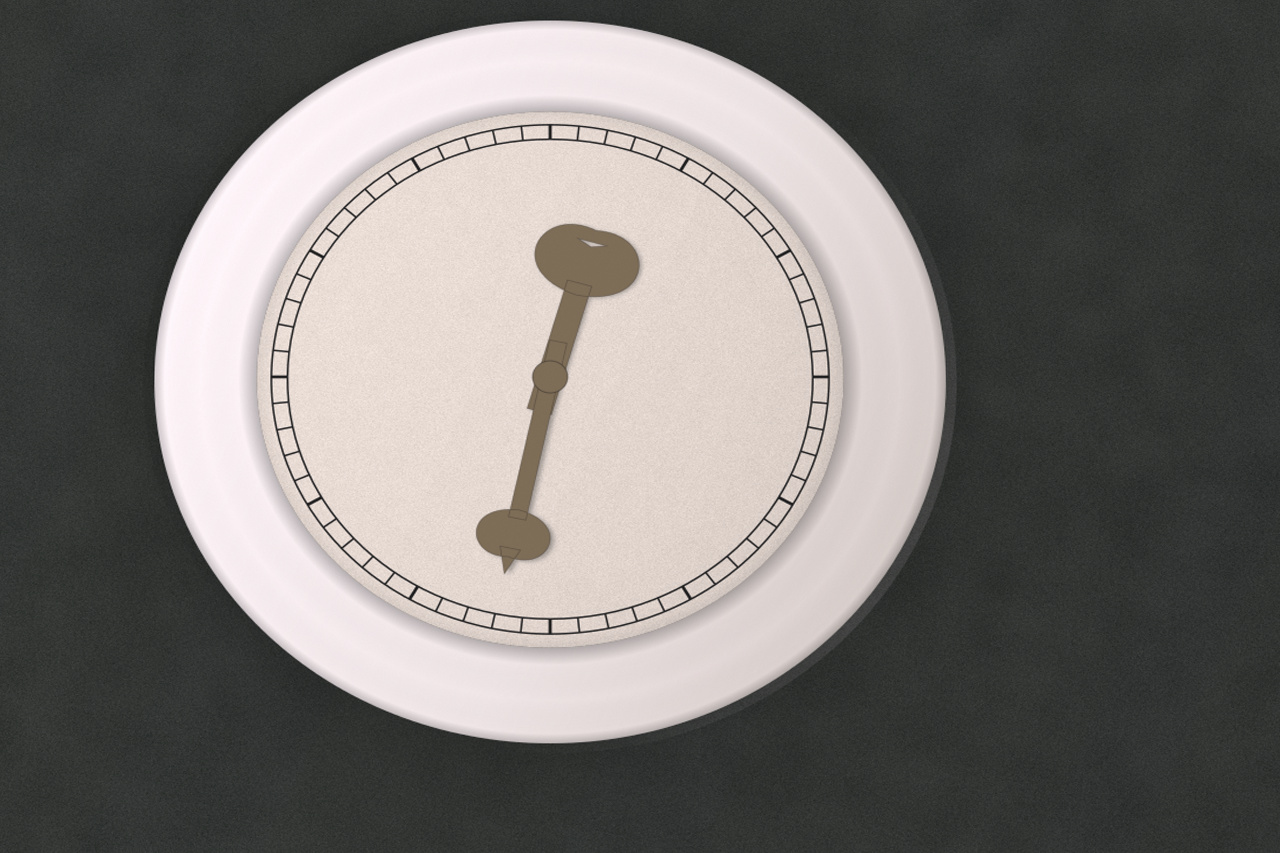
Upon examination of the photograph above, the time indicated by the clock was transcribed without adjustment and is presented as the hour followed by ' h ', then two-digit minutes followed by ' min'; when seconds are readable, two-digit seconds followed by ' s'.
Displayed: 12 h 32 min
